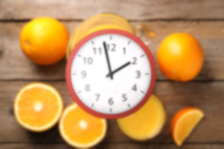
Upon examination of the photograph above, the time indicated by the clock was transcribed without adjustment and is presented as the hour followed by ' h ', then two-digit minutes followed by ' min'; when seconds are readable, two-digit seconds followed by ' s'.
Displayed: 1 h 58 min
